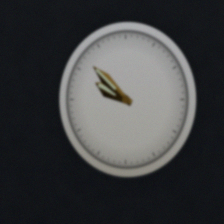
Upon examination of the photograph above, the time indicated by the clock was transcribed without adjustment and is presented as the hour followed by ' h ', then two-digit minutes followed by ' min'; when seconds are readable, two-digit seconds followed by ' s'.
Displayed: 9 h 52 min
